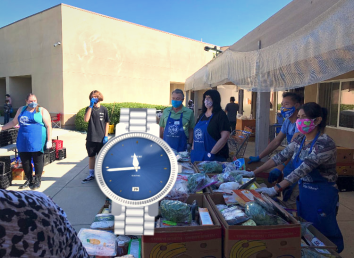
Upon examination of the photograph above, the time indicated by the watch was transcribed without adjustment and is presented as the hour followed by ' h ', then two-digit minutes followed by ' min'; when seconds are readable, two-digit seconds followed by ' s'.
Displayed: 11 h 44 min
